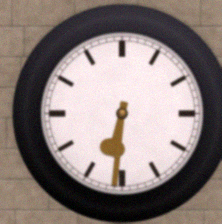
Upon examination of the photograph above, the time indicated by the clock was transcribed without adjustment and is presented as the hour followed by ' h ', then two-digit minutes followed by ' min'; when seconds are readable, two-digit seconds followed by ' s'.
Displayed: 6 h 31 min
